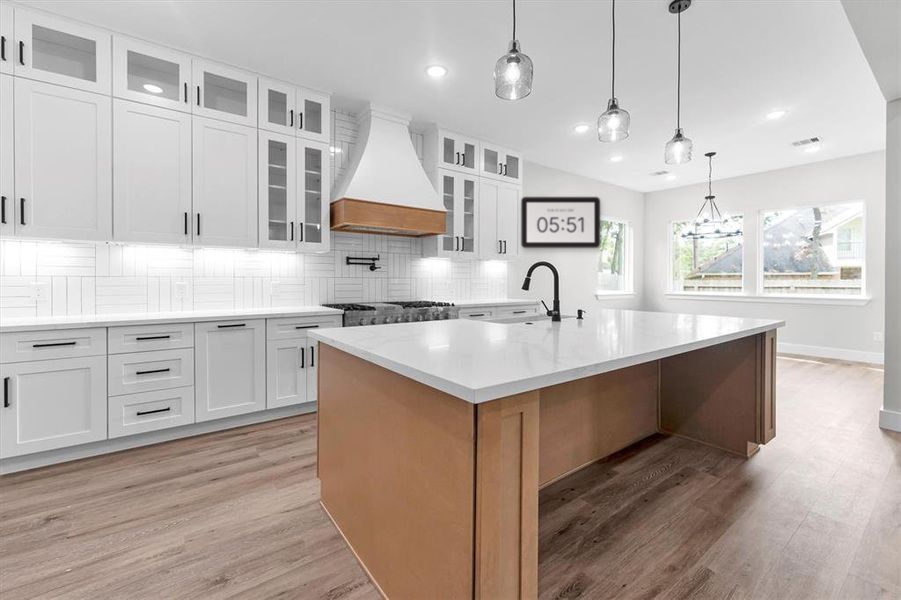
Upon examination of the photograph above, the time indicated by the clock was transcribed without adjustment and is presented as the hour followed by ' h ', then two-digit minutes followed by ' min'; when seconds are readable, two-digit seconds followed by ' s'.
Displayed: 5 h 51 min
